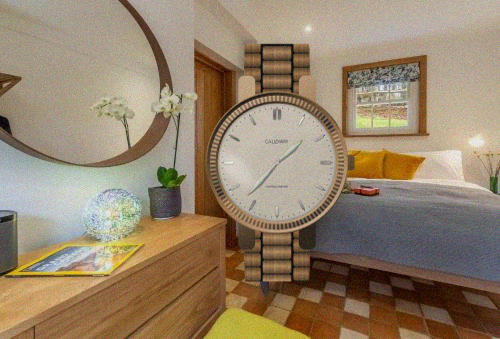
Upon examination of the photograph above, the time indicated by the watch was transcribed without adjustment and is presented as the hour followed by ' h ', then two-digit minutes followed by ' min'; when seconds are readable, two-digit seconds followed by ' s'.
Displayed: 1 h 37 min
